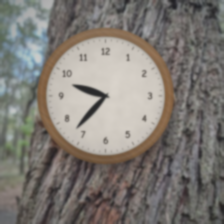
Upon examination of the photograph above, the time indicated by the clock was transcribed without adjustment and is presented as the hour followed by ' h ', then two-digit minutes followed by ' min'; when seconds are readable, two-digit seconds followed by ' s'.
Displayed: 9 h 37 min
